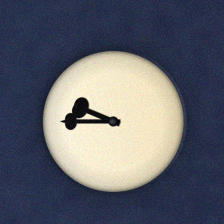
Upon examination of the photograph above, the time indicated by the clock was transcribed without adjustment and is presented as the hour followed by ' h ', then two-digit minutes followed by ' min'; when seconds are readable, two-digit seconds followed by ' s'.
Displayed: 9 h 45 min
